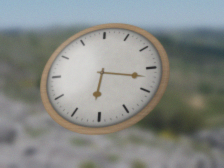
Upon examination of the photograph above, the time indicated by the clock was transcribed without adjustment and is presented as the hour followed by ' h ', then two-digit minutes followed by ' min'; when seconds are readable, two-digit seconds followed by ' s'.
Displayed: 6 h 17 min
